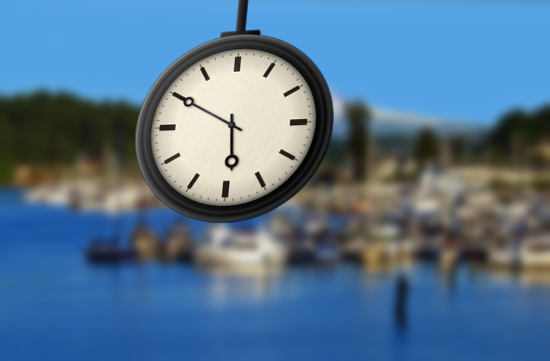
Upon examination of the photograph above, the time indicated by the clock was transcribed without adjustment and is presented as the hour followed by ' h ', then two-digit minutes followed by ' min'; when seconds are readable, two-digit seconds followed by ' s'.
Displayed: 5 h 50 min
